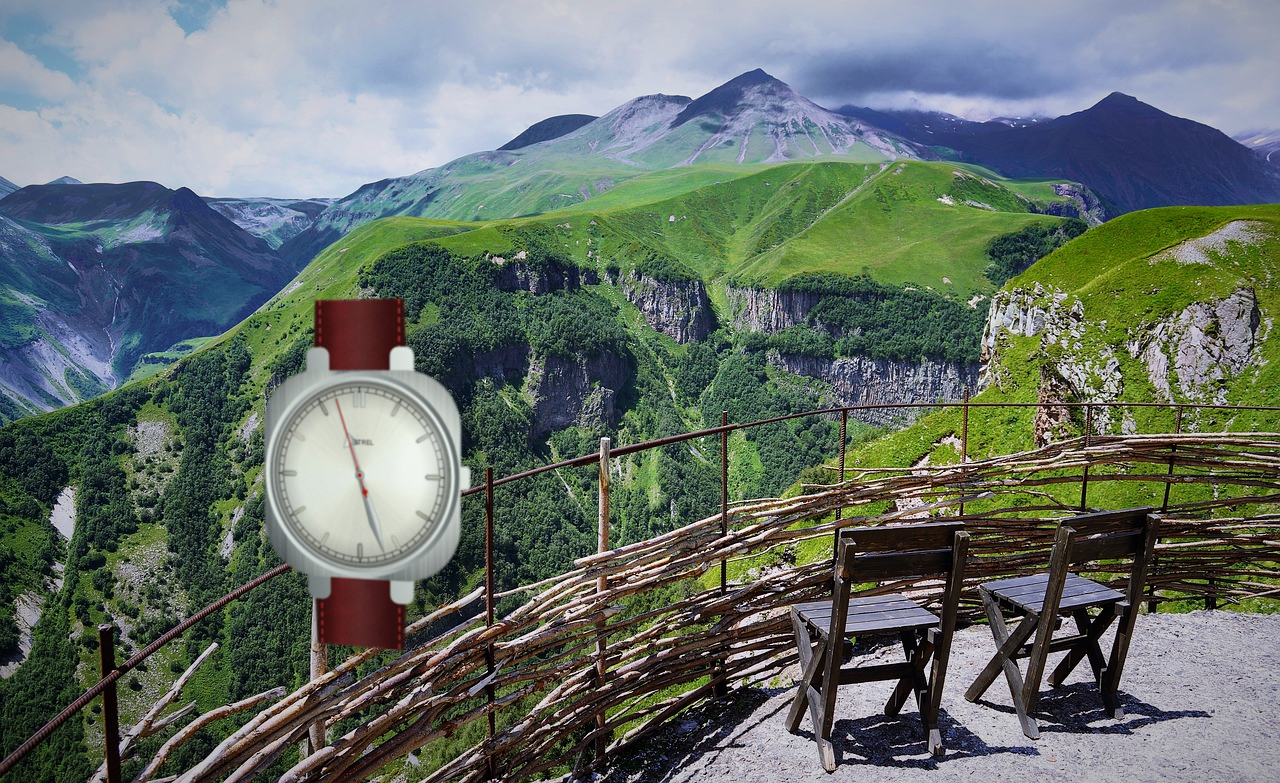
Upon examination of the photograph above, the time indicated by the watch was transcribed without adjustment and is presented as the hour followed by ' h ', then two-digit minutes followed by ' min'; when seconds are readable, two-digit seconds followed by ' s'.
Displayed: 11 h 26 min 57 s
